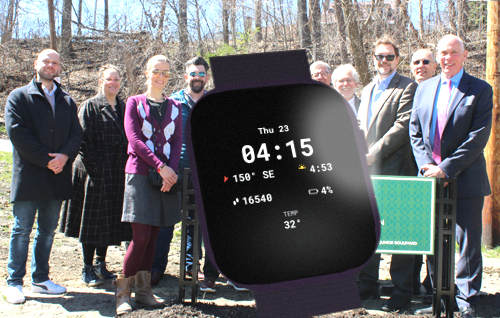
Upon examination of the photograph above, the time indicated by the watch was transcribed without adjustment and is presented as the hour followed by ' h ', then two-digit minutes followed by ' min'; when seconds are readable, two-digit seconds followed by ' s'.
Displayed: 4 h 15 min
